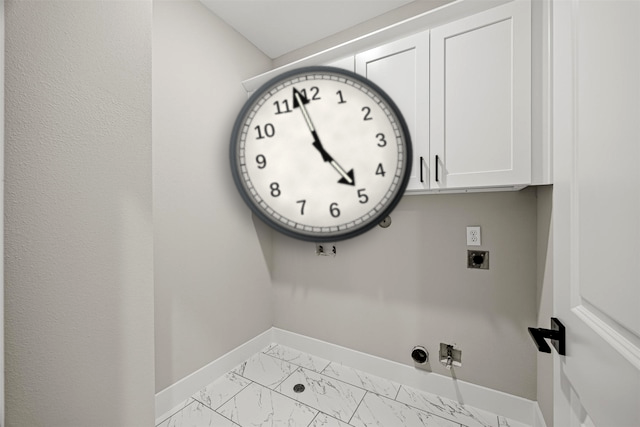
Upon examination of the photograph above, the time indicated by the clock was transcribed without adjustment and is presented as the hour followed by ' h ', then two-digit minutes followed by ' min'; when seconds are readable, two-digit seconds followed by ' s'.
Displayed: 4 h 58 min
